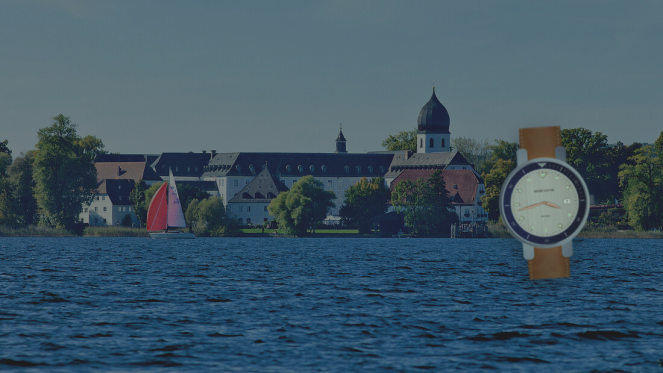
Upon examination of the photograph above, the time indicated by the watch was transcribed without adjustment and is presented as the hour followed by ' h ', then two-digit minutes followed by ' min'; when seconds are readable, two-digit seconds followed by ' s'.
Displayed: 3 h 43 min
